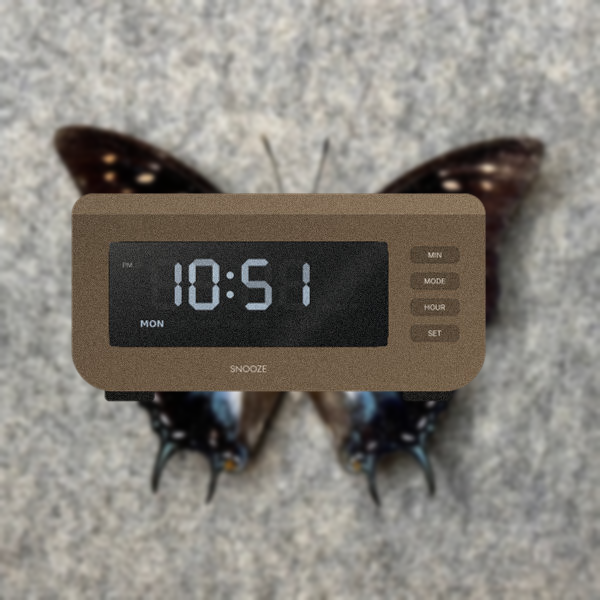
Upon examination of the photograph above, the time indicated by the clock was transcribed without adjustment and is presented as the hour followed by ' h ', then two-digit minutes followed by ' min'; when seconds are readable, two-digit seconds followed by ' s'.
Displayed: 10 h 51 min
